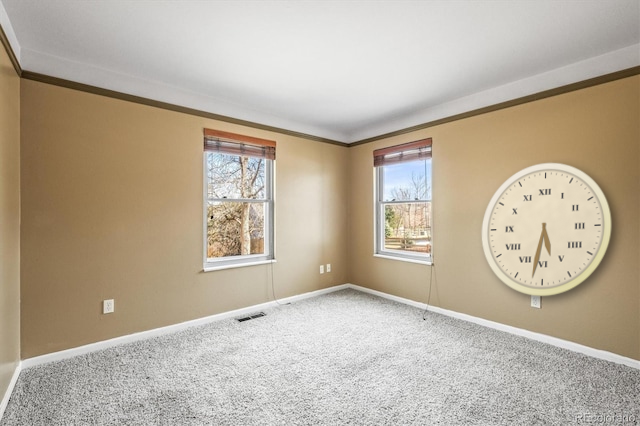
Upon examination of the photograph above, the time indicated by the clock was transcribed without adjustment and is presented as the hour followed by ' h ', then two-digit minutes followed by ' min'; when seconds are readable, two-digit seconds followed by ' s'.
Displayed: 5 h 32 min
